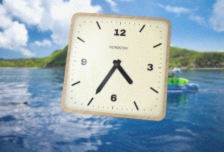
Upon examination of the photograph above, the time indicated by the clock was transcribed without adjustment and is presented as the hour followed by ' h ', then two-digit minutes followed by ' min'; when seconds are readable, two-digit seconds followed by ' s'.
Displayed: 4 h 35 min
